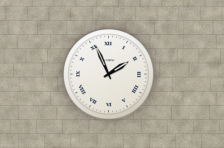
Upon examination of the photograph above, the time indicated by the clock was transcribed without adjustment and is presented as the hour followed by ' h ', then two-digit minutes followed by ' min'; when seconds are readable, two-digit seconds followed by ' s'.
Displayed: 1 h 56 min
